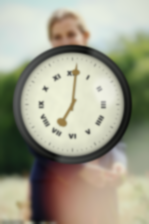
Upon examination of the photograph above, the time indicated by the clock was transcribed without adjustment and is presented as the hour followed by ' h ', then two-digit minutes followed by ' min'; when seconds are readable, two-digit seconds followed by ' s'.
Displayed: 7 h 01 min
